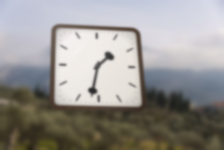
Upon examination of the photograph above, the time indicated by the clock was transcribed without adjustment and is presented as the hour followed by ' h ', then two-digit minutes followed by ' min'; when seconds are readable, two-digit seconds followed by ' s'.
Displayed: 1 h 32 min
